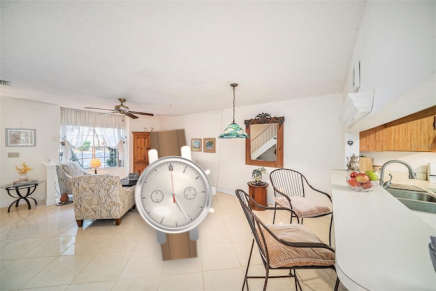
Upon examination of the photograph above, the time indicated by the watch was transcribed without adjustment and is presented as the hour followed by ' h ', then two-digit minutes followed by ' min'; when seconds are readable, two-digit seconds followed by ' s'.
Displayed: 5 h 26 min
